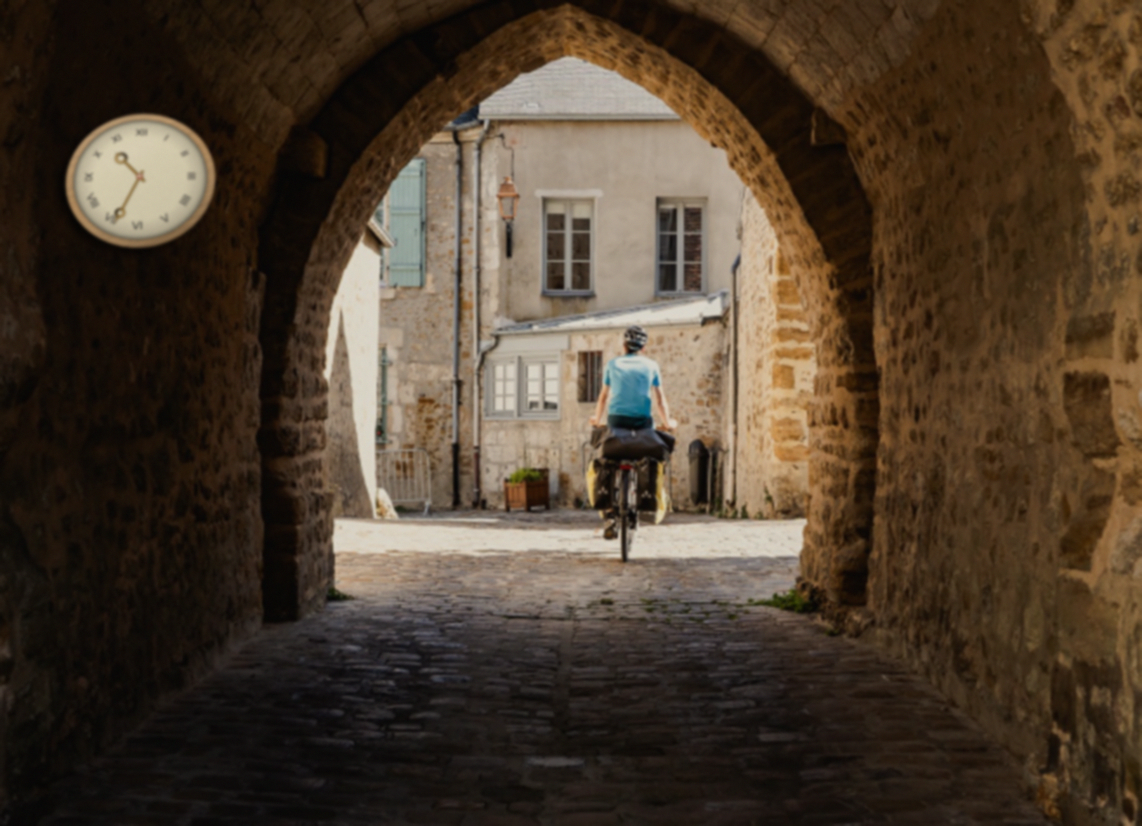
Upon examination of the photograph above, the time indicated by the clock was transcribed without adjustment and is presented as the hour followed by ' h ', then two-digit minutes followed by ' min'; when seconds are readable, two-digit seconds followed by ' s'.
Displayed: 10 h 34 min
